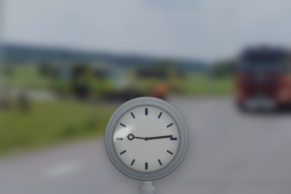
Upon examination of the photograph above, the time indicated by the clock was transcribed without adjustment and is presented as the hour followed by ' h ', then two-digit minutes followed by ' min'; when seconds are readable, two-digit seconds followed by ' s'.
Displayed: 9 h 14 min
